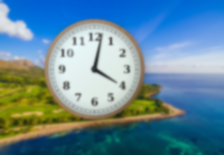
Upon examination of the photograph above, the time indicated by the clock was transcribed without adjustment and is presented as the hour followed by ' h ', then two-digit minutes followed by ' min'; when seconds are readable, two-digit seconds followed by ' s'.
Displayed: 4 h 02 min
